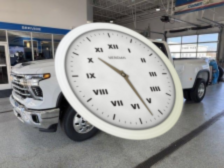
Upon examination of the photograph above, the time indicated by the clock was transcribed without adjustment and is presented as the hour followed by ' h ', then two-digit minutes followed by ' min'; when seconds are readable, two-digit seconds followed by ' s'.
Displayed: 10 h 27 min
